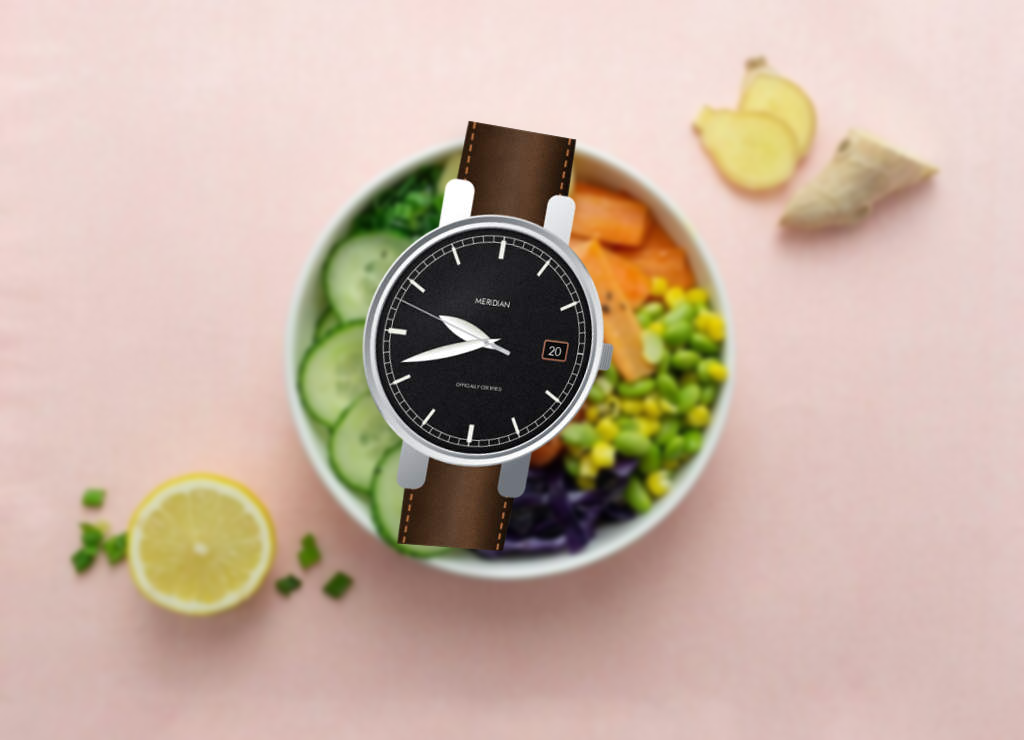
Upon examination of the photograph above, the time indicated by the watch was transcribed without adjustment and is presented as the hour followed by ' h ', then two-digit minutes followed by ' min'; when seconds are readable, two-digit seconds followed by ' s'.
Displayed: 9 h 41 min 48 s
